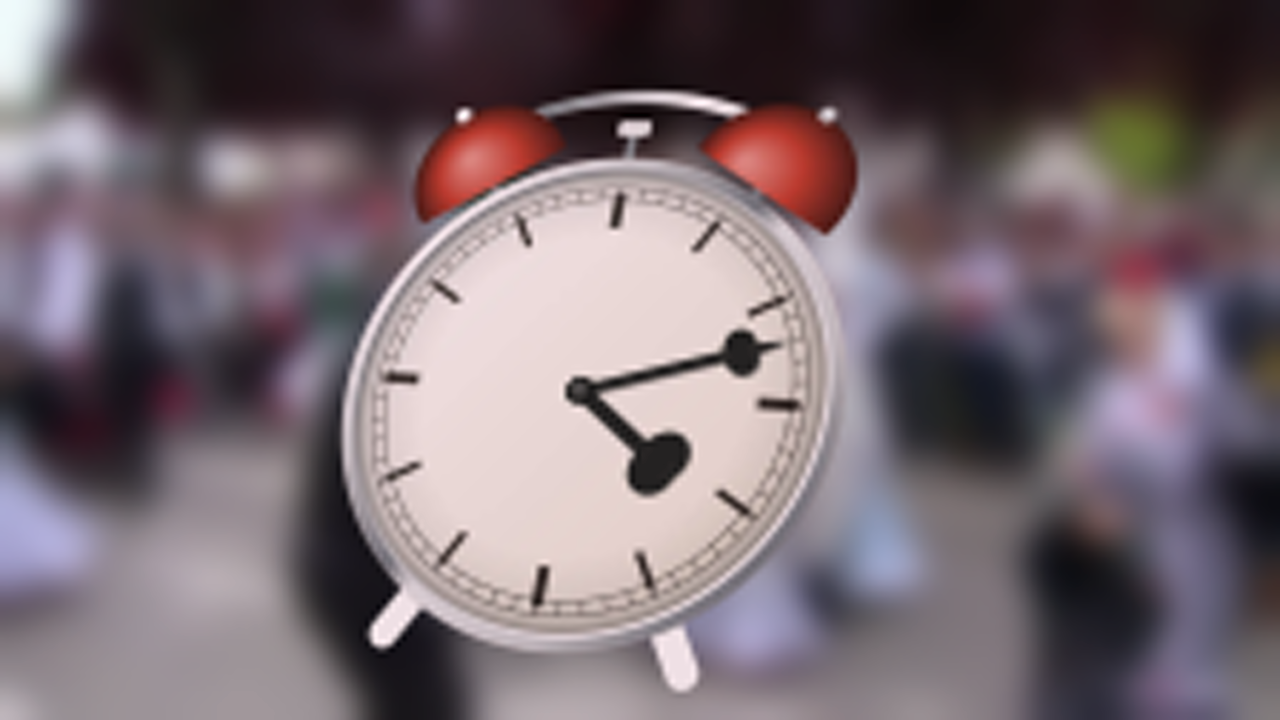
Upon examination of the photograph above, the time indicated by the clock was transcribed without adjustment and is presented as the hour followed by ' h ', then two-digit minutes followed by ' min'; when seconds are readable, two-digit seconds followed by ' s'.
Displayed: 4 h 12 min
